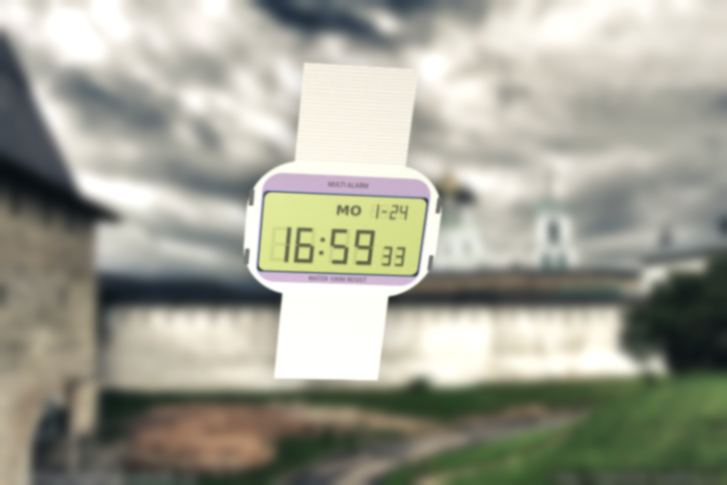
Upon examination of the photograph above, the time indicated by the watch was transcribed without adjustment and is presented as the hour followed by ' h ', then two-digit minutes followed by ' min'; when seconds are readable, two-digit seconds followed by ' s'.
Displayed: 16 h 59 min 33 s
